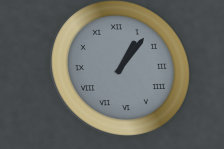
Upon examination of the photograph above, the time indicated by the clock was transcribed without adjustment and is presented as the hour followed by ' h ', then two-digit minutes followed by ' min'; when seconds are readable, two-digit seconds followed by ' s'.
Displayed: 1 h 07 min
